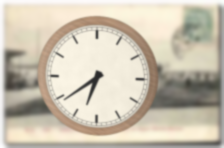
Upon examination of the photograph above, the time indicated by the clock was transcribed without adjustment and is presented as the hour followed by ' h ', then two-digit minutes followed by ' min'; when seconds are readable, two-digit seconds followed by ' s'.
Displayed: 6 h 39 min
